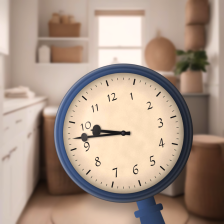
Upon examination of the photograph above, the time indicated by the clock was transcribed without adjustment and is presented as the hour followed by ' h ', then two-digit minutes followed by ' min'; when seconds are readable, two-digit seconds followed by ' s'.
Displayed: 9 h 47 min
